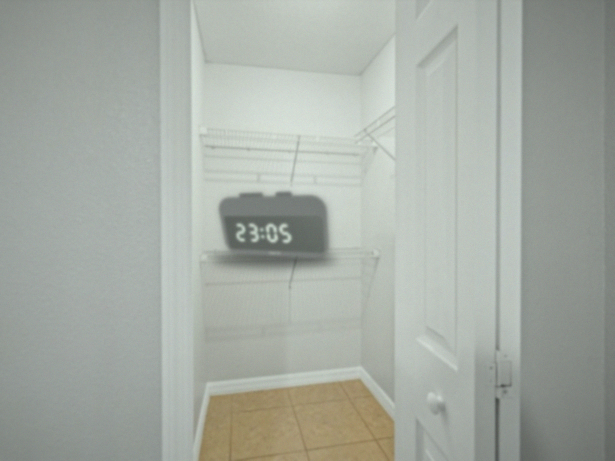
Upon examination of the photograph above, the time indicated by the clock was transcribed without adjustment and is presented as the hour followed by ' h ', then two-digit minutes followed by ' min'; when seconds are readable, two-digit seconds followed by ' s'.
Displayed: 23 h 05 min
